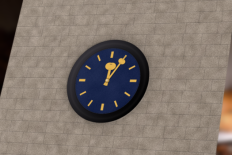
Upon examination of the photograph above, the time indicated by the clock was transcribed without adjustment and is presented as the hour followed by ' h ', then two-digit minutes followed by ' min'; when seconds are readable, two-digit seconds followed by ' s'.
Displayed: 12 h 05 min
